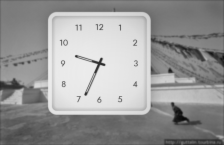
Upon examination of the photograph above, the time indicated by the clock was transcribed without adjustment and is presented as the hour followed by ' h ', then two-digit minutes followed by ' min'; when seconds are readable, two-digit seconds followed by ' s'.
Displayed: 9 h 34 min
